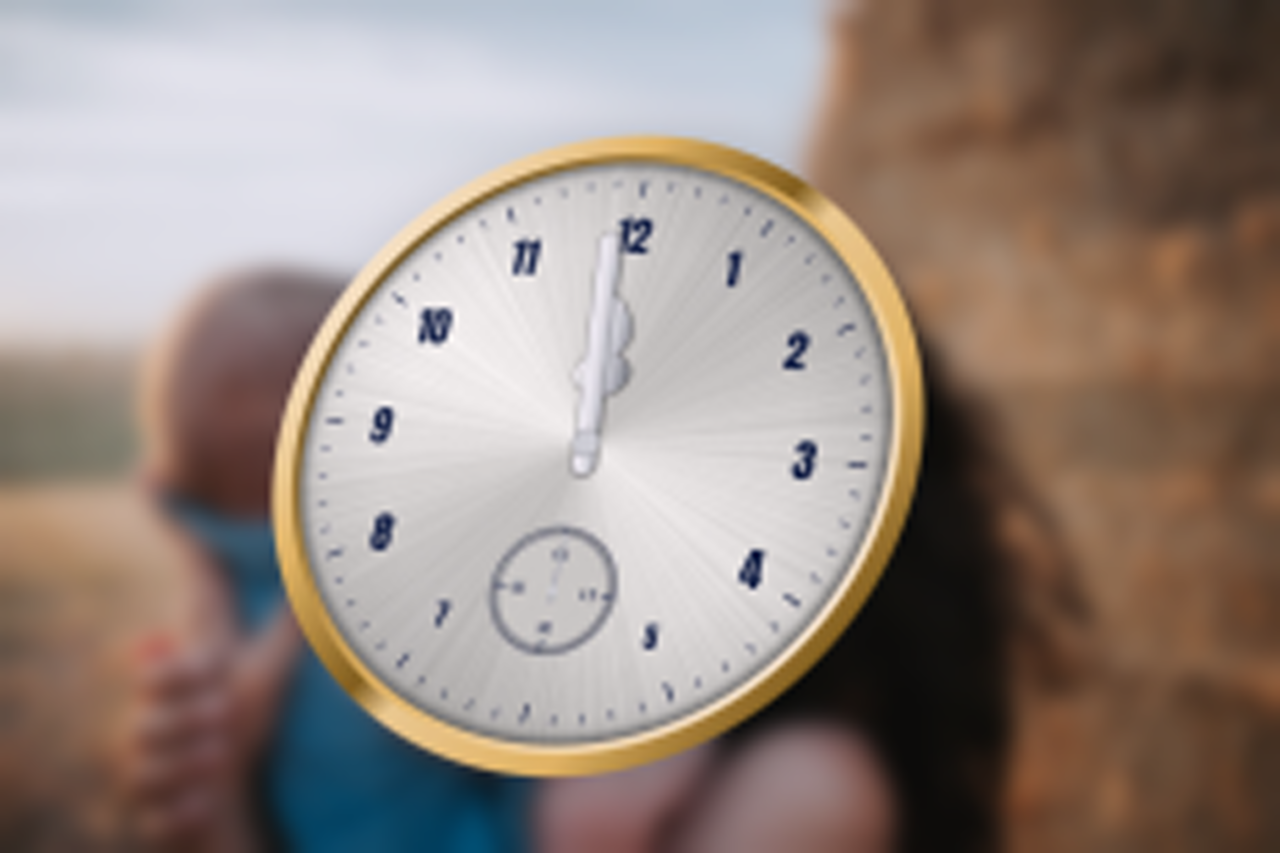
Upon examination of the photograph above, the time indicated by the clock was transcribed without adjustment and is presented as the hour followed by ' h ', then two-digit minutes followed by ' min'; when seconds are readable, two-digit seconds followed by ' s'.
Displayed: 11 h 59 min
